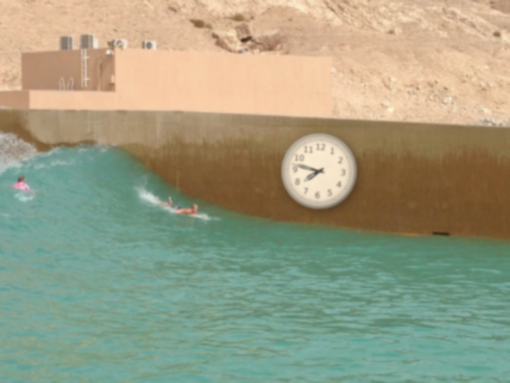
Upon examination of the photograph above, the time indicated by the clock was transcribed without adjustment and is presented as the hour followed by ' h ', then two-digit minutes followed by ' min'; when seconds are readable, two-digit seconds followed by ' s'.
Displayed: 7 h 47 min
